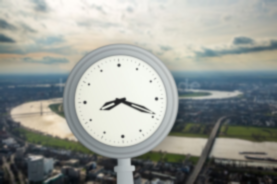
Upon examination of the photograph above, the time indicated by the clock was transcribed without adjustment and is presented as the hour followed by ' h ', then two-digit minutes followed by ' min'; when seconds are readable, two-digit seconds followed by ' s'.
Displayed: 8 h 19 min
